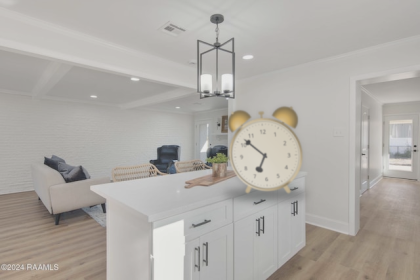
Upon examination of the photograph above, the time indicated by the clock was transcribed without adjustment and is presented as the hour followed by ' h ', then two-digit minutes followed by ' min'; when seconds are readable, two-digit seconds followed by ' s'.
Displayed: 6 h 52 min
